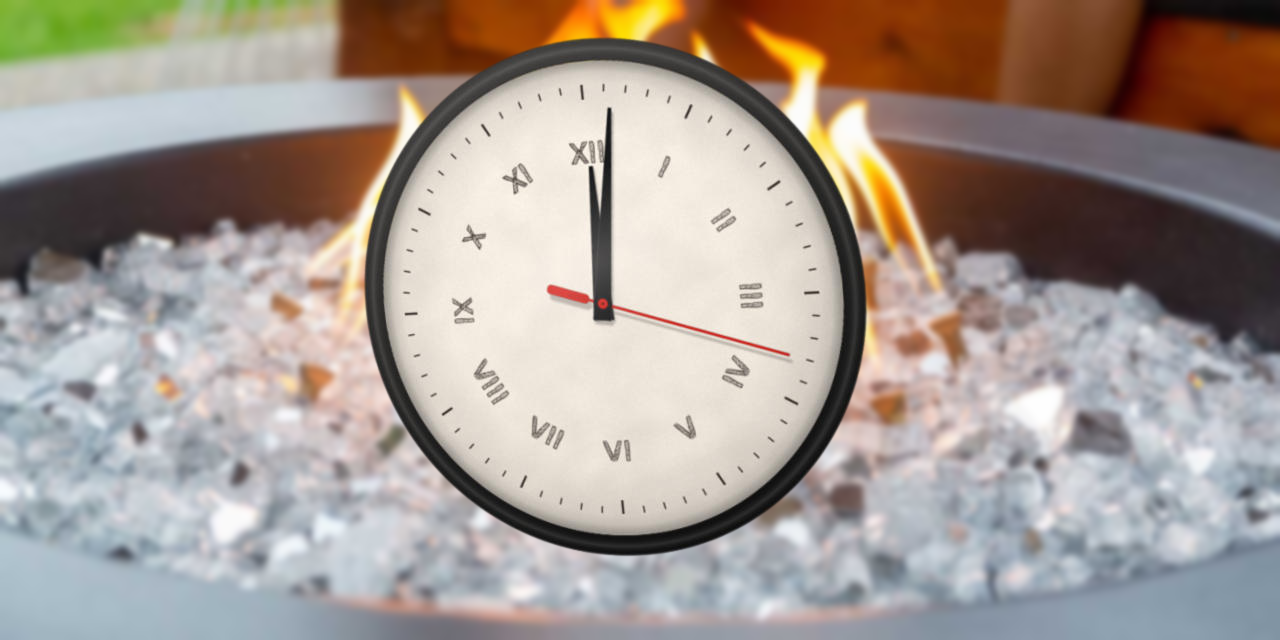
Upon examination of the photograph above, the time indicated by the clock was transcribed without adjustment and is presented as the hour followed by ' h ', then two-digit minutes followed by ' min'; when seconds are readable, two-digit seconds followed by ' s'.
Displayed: 12 h 01 min 18 s
